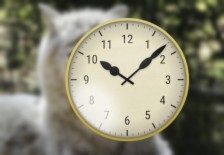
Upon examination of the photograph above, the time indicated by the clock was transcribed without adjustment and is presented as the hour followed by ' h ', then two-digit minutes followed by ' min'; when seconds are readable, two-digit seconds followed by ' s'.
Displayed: 10 h 08 min
